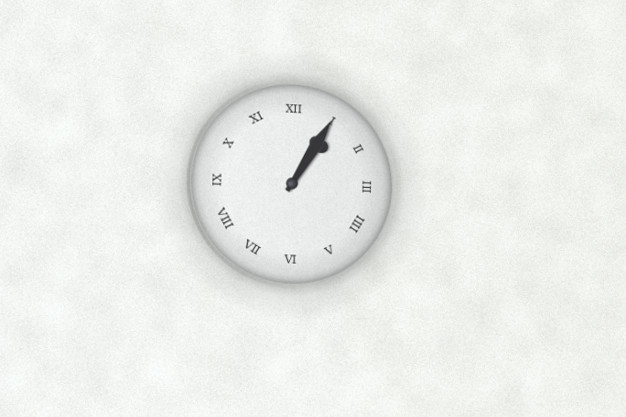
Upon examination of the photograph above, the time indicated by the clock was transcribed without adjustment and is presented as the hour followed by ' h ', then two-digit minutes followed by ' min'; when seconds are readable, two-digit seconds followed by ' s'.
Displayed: 1 h 05 min
